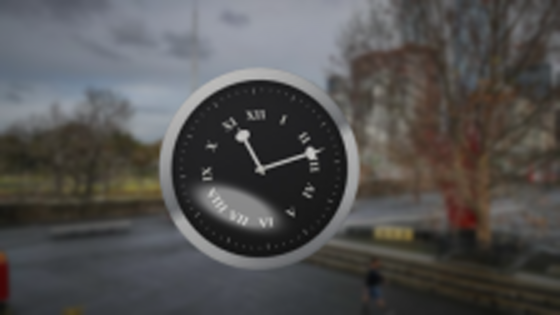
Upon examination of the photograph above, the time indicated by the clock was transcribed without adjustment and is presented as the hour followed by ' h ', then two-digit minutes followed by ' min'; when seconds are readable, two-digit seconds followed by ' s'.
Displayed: 11 h 13 min
